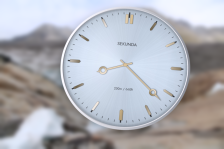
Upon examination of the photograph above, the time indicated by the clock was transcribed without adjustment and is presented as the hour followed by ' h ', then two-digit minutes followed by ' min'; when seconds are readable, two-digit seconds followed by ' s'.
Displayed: 8 h 22 min
